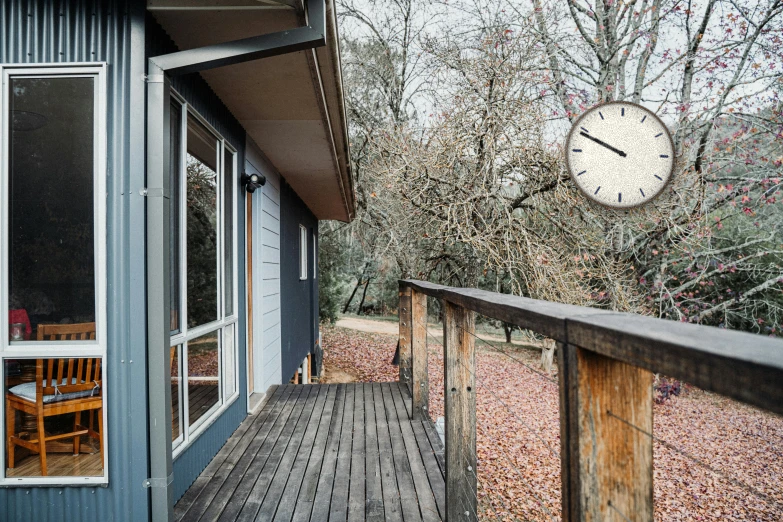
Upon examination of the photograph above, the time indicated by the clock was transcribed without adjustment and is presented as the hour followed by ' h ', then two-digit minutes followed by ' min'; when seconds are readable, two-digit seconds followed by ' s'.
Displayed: 9 h 49 min
